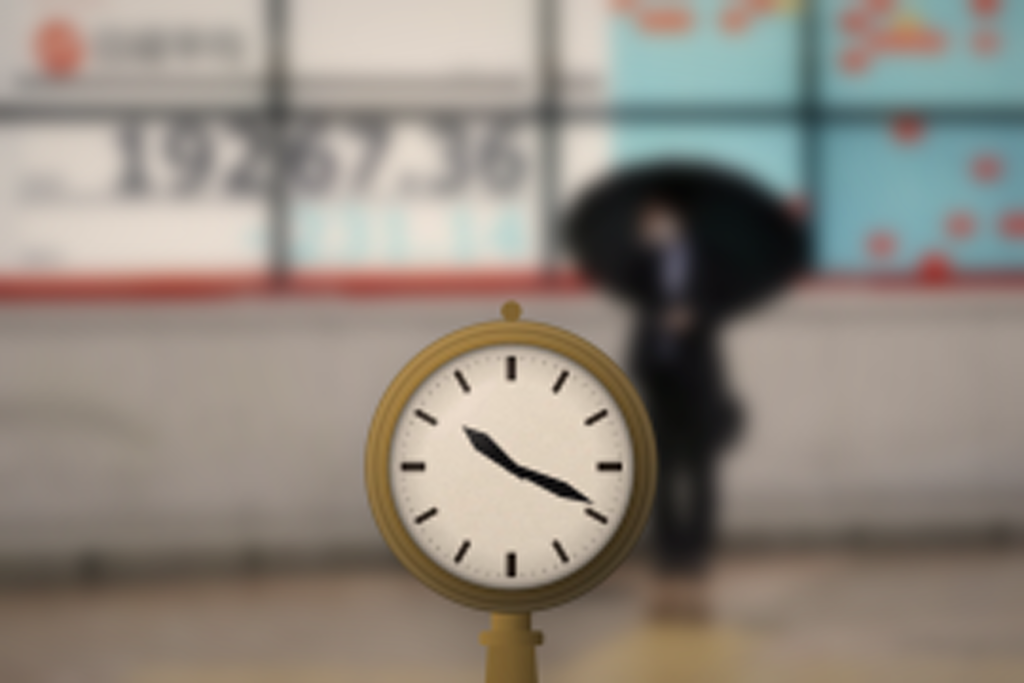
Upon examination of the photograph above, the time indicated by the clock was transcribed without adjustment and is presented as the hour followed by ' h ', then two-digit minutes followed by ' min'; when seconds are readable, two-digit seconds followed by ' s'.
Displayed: 10 h 19 min
